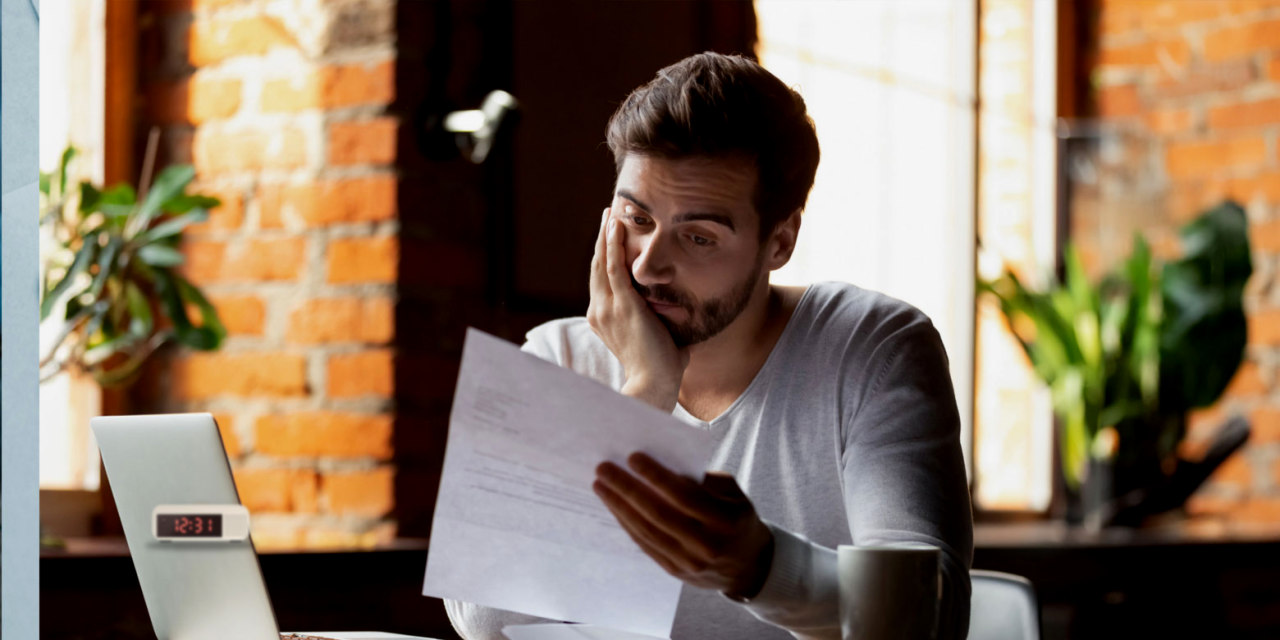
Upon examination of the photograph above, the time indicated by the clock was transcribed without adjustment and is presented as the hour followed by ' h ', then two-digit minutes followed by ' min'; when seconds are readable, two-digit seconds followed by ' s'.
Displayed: 12 h 31 min
